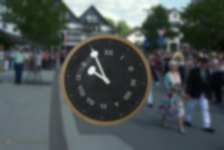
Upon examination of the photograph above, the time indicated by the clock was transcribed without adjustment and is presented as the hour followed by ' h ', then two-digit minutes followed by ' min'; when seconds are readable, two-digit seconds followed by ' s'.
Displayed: 9 h 55 min
